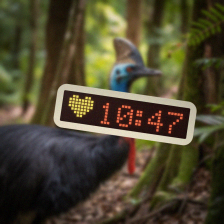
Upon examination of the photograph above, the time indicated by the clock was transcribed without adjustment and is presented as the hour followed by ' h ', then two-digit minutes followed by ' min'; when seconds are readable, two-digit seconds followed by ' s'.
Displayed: 10 h 47 min
